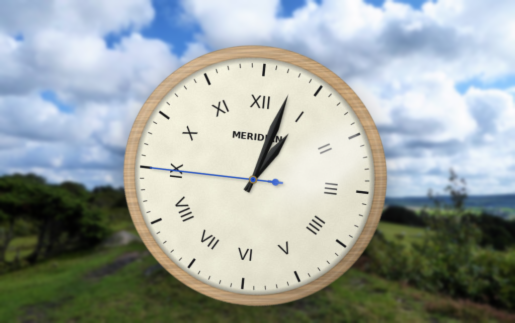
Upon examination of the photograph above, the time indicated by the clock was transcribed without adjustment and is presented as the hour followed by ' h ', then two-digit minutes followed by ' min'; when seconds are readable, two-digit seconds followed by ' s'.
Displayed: 1 h 02 min 45 s
